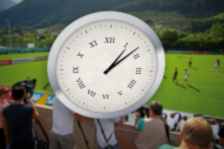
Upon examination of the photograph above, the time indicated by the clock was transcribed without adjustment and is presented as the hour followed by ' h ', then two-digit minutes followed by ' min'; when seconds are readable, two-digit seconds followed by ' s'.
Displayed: 1 h 08 min
